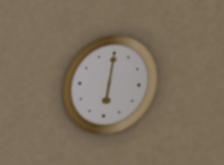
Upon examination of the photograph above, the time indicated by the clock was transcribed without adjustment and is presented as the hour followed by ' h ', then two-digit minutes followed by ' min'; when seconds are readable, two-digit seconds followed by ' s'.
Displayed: 6 h 00 min
